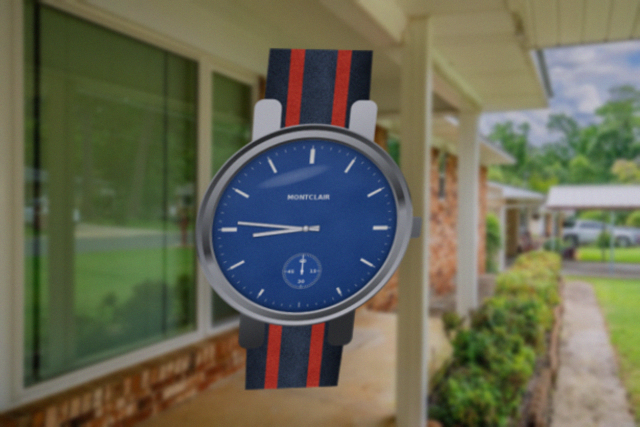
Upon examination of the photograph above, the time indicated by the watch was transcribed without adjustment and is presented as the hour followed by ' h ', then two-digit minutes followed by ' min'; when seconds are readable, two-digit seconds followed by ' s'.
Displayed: 8 h 46 min
